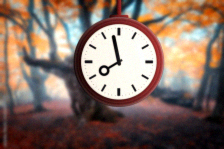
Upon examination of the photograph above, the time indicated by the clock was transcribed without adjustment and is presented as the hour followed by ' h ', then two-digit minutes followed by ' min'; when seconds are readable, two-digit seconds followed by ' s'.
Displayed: 7 h 58 min
